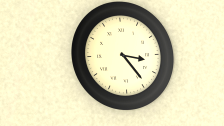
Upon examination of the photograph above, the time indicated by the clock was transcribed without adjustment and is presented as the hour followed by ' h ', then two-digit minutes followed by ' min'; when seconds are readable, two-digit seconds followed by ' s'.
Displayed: 3 h 24 min
